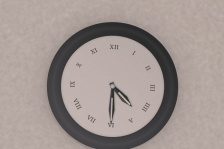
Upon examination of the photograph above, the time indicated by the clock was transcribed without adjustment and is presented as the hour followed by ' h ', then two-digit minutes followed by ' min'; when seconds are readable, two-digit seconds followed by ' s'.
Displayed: 4 h 30 min
